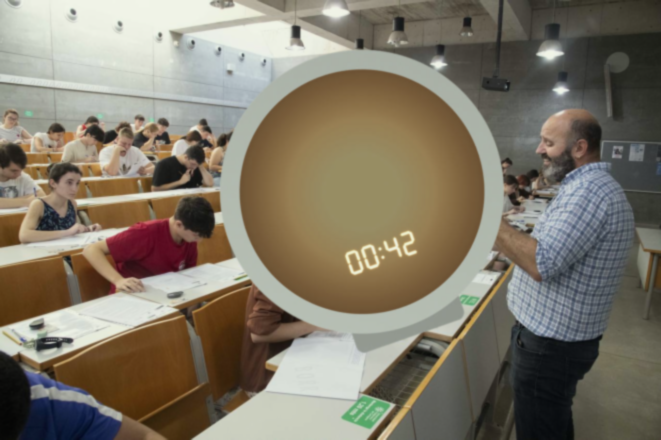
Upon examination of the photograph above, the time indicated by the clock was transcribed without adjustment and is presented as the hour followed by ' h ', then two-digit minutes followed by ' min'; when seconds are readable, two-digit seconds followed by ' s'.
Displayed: 0 h 42 min
